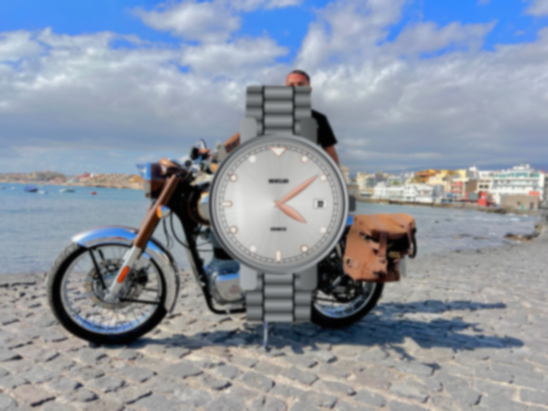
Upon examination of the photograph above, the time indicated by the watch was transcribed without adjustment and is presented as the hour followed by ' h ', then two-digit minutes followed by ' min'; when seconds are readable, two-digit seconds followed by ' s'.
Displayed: 4 h 09 min
